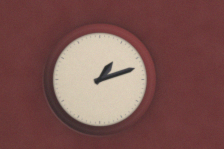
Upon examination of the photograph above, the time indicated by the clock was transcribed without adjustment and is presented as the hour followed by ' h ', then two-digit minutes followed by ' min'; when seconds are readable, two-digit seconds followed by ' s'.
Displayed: 1 h 12 min
